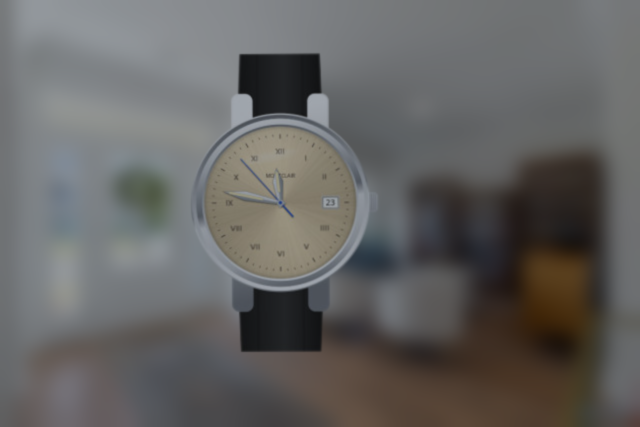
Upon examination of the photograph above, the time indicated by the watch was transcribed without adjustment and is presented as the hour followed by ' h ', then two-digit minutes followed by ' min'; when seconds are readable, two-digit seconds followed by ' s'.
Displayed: 11 h 46 min 53 s
